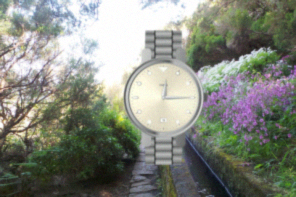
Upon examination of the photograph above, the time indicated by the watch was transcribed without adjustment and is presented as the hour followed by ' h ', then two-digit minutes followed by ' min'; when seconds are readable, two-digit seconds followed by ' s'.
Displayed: 12 h 15 min
